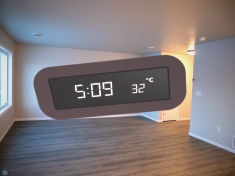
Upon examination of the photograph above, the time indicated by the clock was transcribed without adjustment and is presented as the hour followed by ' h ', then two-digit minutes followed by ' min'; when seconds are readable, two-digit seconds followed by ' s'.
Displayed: 5 h 09 min
